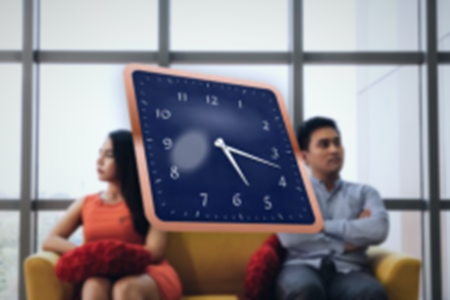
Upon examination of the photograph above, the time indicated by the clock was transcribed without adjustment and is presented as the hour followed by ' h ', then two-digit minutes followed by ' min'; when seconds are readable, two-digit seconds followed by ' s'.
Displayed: 5 h 18 min
